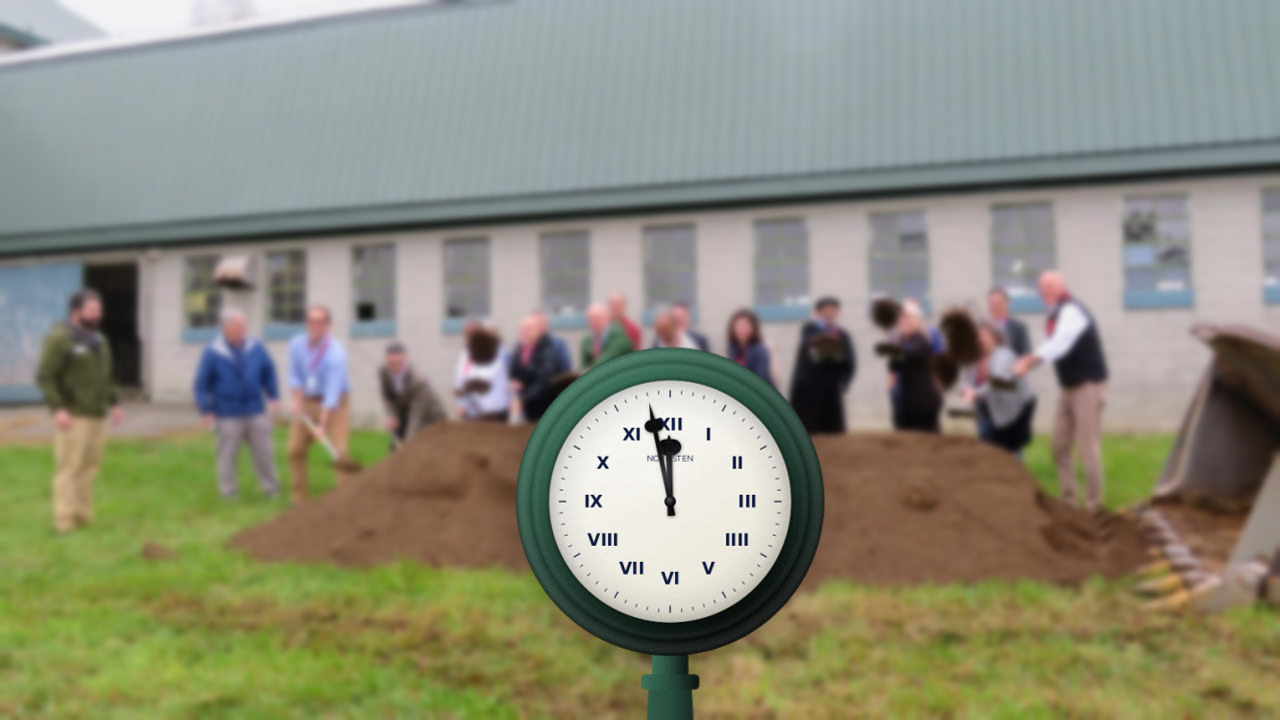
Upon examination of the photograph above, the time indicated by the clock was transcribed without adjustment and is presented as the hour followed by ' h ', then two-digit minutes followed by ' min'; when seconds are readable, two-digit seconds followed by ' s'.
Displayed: 11 h 58 min
